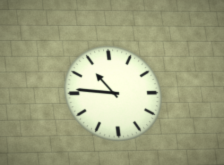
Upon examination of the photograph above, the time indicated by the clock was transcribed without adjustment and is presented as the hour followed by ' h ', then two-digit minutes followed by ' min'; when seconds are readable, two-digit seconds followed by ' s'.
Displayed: 10 h 46 min
